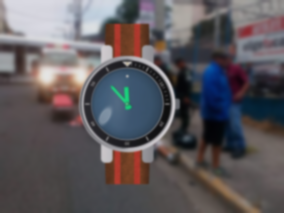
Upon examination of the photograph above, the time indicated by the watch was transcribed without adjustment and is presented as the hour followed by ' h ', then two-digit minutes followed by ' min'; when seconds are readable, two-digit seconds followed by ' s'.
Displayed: 11 h 53 min
